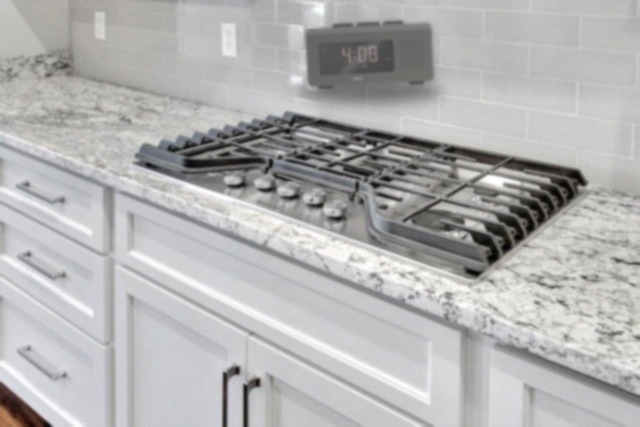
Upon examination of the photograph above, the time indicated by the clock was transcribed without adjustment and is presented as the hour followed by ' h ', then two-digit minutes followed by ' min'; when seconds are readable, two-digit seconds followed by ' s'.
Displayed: 4 h 08 min
